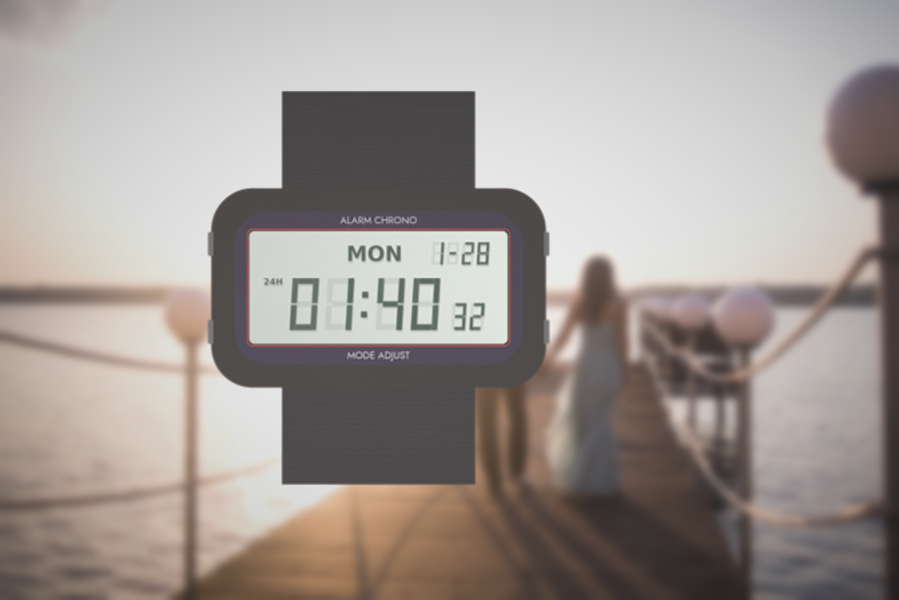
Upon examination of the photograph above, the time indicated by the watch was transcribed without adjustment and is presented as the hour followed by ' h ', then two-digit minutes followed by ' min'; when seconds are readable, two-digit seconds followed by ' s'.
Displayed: 1 h 40 min 32 s
